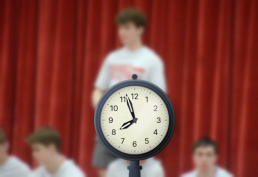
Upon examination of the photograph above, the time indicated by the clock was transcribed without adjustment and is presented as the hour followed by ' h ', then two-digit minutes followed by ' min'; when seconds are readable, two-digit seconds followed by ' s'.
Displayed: 7 h 57 min
